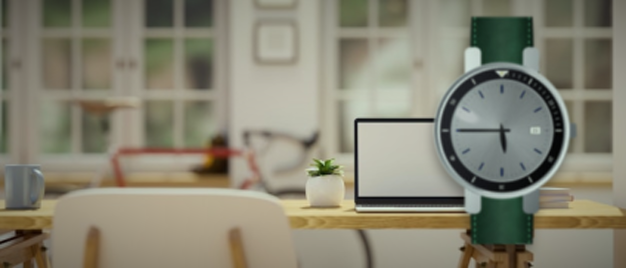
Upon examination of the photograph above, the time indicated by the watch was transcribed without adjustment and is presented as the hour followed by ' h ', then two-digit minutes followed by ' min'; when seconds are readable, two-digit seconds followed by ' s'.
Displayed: 5 h 45 min
